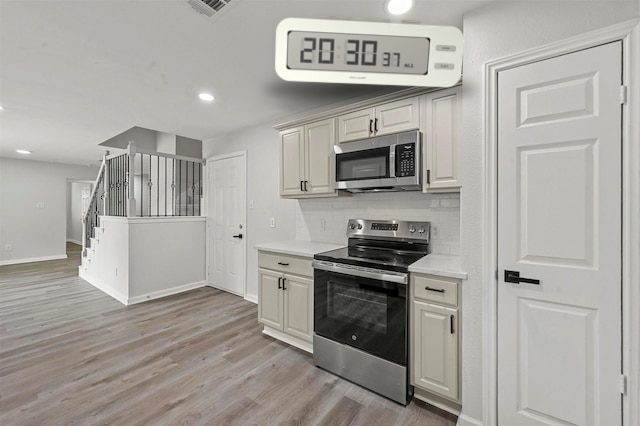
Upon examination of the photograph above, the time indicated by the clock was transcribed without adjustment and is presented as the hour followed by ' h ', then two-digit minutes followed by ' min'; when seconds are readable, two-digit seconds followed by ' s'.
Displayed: 20 h 30 min 37 s
